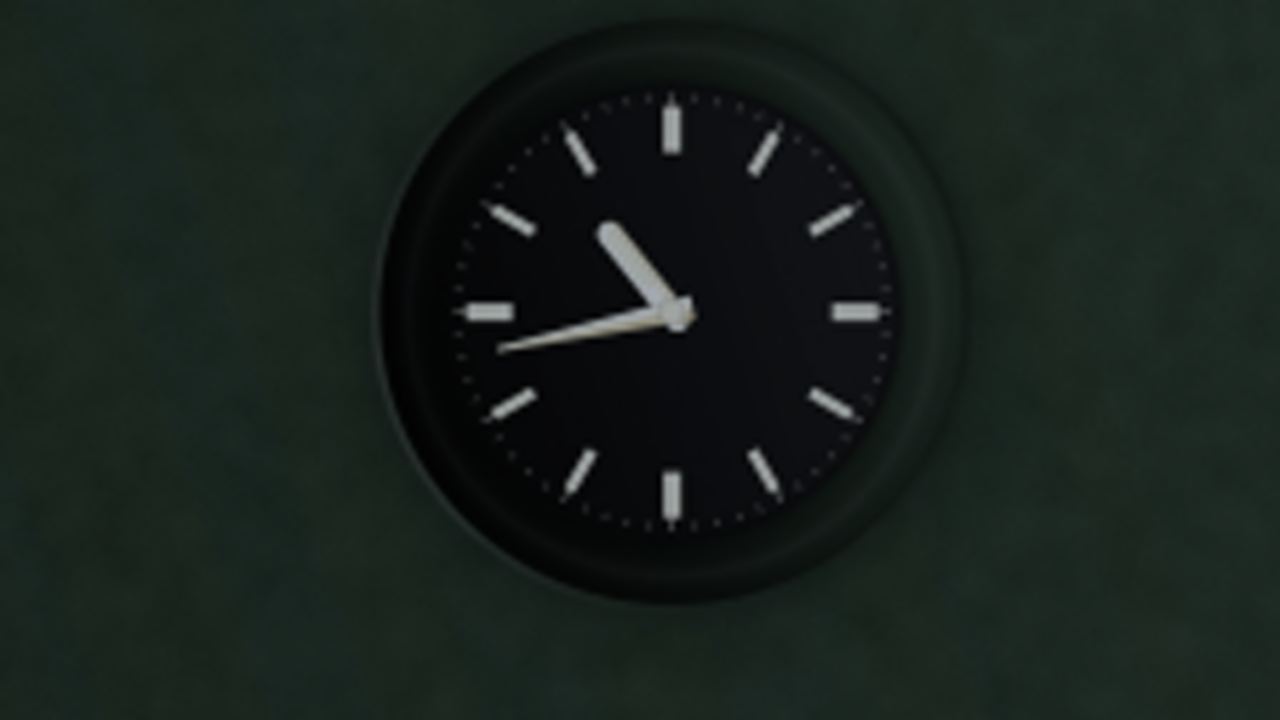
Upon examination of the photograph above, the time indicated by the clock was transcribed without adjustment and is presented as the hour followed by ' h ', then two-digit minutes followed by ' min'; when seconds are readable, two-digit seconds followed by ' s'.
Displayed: 10 h 43 min
